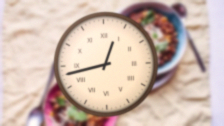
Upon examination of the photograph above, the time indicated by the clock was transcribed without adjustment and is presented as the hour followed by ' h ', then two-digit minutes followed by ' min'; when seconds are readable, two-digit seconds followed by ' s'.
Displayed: 12 h 43 min
